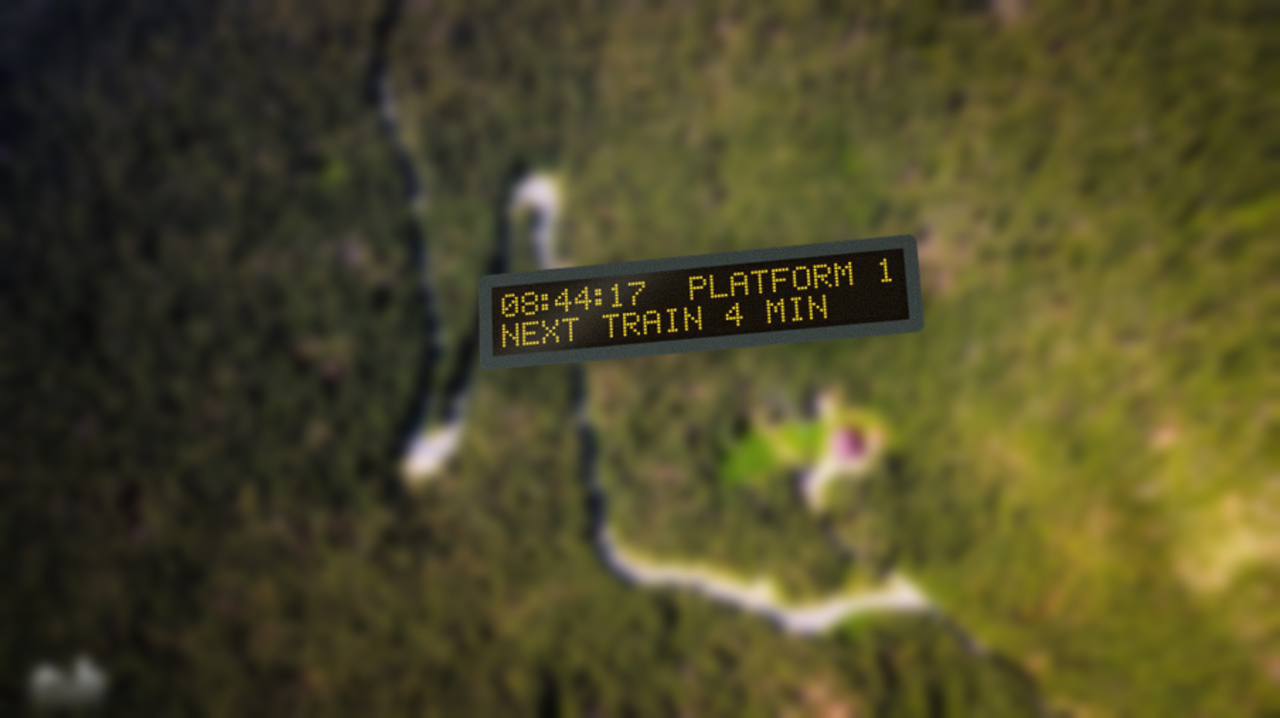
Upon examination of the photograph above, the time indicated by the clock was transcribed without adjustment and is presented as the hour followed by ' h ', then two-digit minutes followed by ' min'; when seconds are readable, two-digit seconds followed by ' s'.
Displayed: 8 h 44 min 17 s
